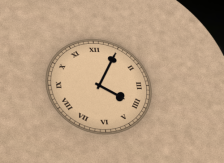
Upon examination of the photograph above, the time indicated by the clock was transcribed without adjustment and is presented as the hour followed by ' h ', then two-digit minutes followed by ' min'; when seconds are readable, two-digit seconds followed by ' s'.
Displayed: 4 h 05 min
